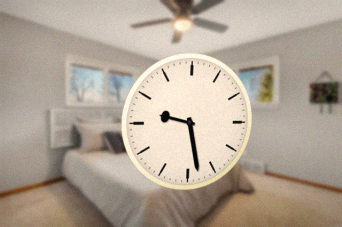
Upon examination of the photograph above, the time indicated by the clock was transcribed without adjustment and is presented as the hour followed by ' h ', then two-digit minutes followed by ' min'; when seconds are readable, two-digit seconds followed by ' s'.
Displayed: 9 h 28 min
